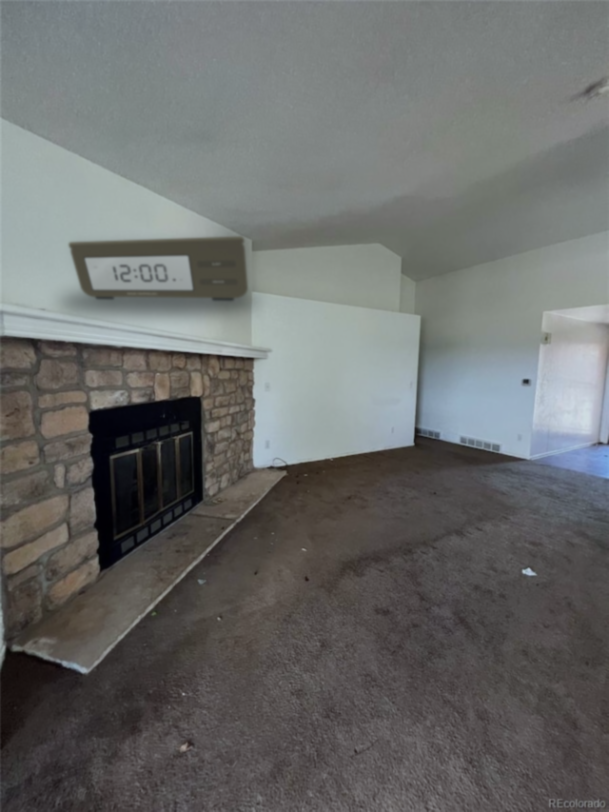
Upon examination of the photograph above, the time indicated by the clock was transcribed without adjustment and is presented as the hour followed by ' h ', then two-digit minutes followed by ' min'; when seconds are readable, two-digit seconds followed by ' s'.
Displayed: 12 h 00 min
